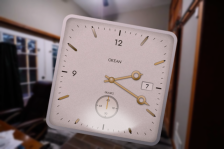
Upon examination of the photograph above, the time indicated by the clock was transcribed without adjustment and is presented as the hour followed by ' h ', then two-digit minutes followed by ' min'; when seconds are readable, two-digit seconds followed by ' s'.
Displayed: 2 h 19 min
